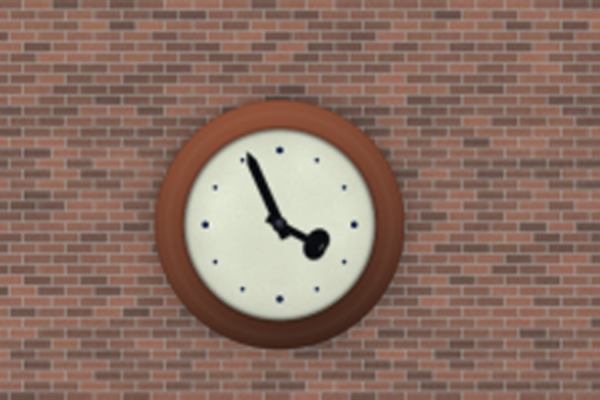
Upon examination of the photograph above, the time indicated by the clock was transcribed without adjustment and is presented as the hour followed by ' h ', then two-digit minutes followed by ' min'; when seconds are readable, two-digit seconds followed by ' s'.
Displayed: 3 h 56 min
